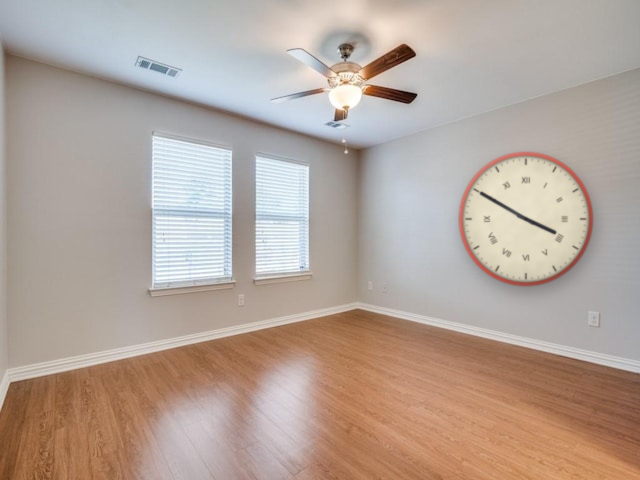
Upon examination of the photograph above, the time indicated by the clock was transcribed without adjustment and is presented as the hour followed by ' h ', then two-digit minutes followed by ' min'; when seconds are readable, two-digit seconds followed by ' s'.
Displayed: 3 h 50 min
